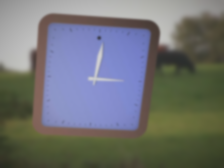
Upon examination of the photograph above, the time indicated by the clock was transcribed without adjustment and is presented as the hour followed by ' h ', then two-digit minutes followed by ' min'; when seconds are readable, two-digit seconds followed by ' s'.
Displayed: 3 h 01 min
